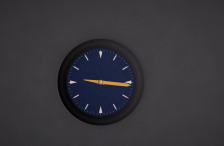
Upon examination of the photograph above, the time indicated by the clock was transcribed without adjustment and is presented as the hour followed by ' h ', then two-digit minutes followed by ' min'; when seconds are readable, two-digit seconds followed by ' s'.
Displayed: 9 h 16 min
